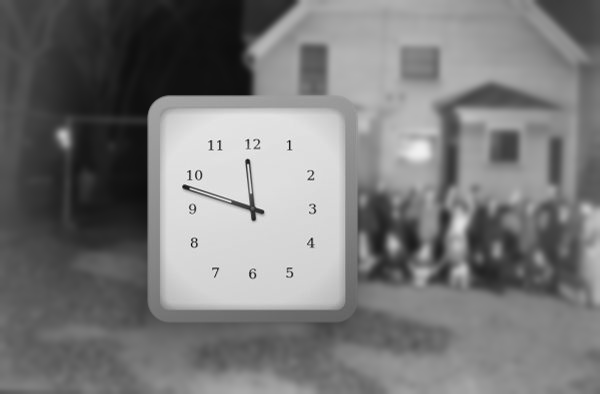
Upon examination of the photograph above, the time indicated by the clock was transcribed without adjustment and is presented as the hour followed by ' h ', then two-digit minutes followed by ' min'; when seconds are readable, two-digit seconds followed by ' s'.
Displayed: 11 h 48 min
